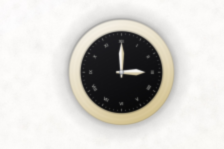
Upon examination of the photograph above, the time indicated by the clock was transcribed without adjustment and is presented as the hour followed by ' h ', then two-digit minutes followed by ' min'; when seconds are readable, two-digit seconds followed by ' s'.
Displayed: 3 h 00 min
